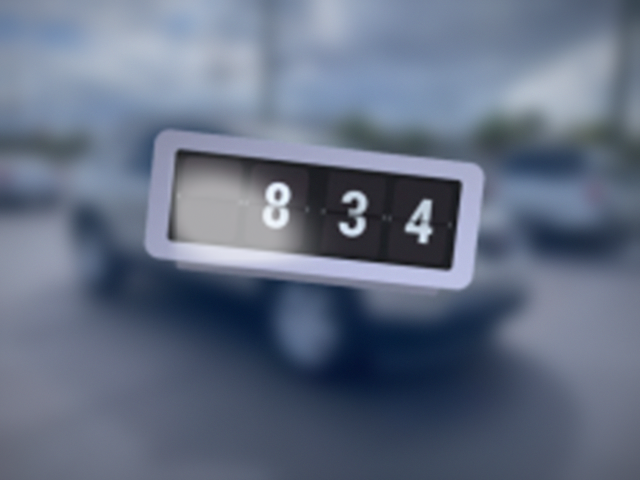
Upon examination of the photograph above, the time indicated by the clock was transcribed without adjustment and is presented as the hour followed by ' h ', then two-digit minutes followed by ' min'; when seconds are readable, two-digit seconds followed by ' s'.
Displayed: 8 h 34 min
